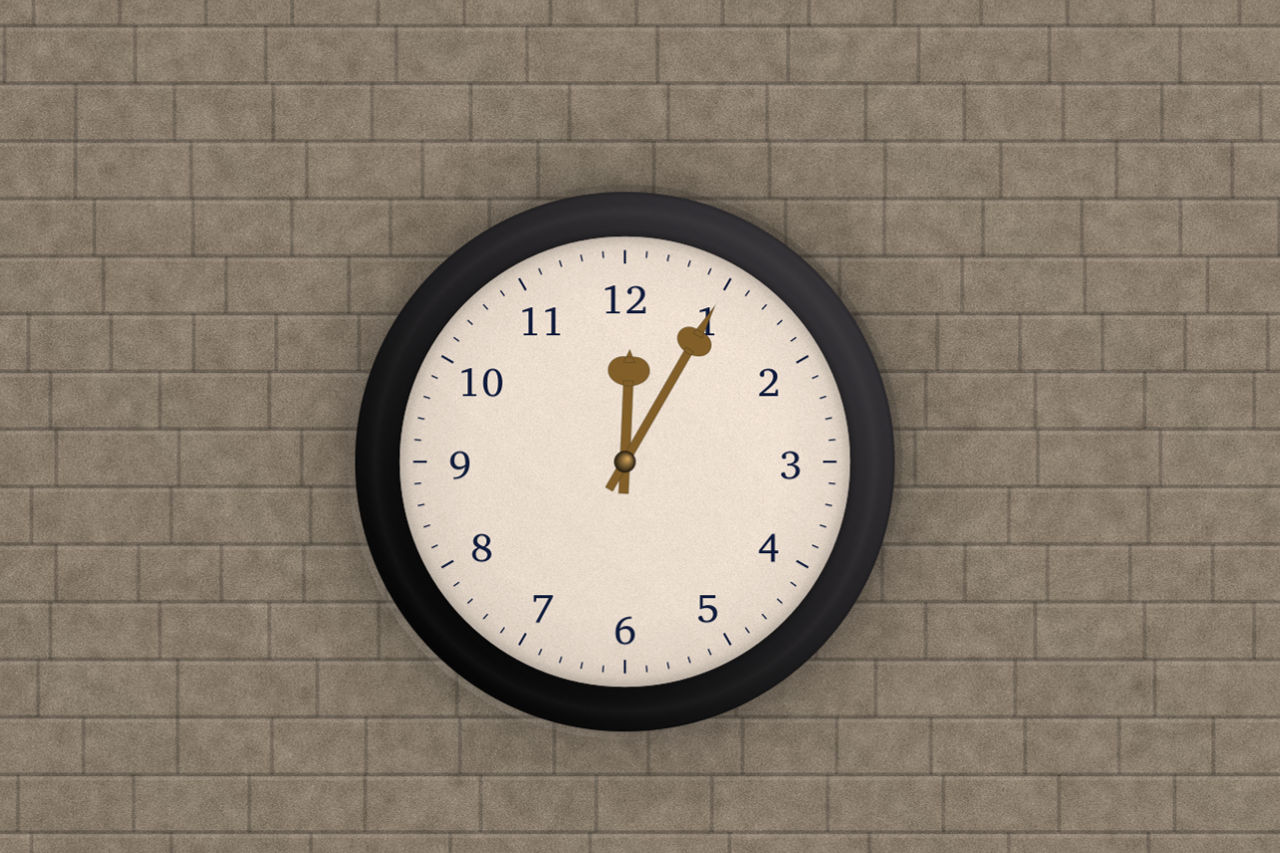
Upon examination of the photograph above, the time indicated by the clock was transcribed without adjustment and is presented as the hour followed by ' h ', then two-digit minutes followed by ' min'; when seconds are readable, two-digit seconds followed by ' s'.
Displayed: 12 h 05 min
